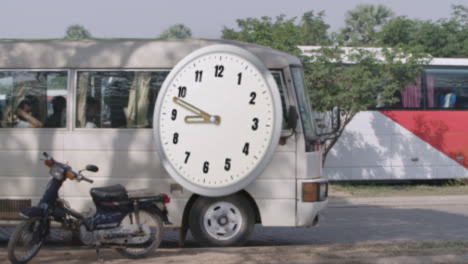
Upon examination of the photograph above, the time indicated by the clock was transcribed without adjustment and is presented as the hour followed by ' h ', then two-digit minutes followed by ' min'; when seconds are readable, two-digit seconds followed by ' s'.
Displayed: 8 h 48 min
